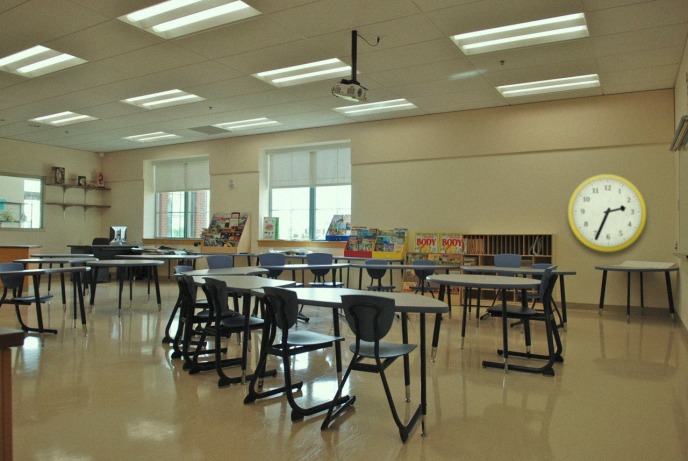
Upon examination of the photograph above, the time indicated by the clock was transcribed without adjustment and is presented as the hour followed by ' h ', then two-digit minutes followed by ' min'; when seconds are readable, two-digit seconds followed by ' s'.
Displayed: 2 h 34 min
